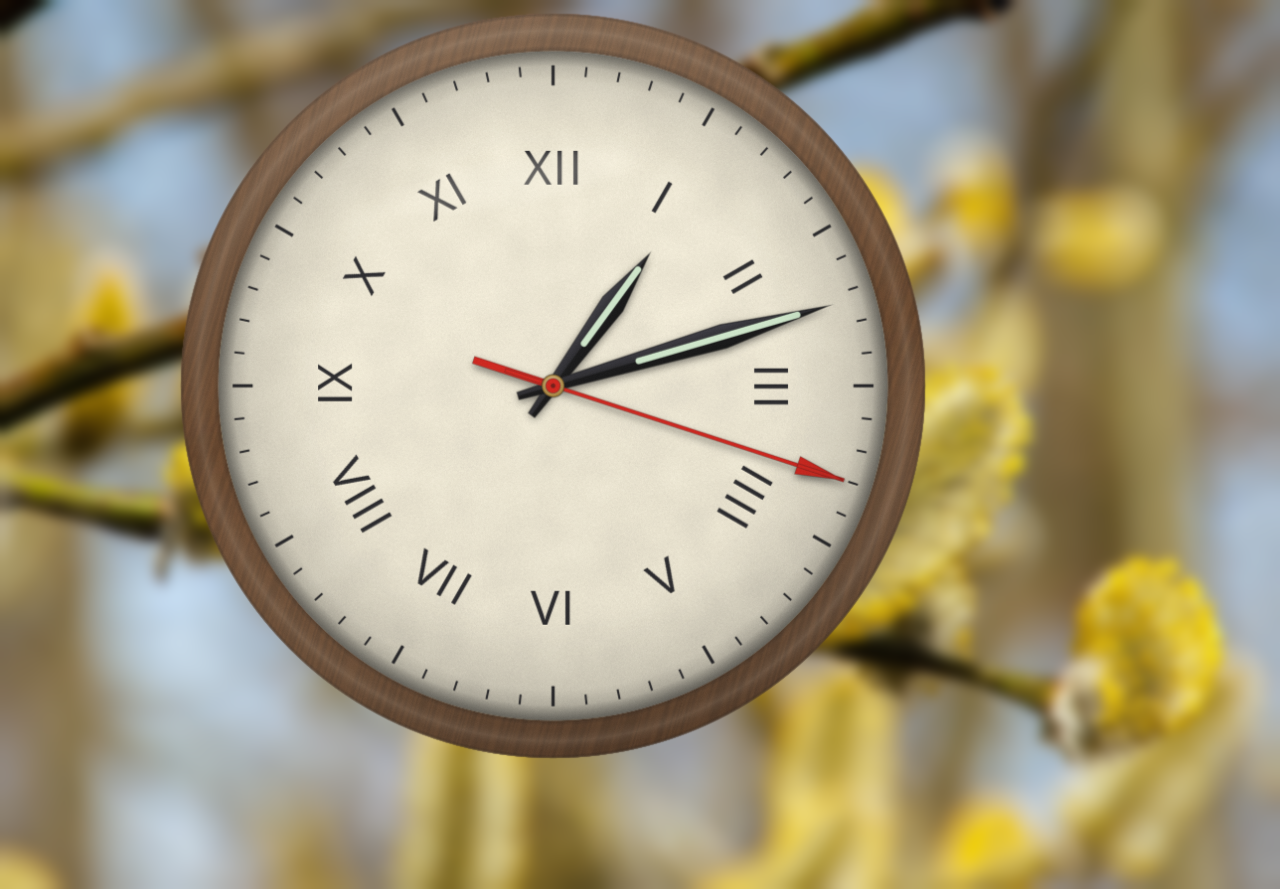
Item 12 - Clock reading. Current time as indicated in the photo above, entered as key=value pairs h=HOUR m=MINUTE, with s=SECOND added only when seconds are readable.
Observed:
h=1 m=12 s=18
